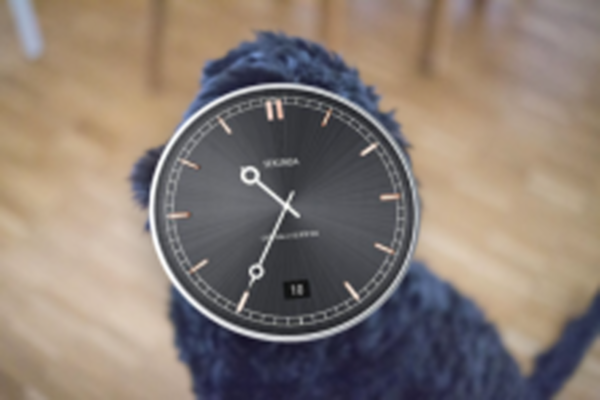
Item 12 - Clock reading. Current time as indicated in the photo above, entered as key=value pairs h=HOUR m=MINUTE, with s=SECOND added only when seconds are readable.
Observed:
h=10 m=35
